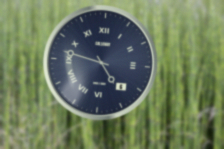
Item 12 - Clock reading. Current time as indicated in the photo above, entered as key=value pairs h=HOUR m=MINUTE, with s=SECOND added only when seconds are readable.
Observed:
h=4 m=47
